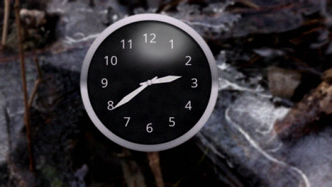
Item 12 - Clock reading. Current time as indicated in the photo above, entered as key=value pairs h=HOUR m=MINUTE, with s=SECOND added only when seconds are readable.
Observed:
h=2 m=39
